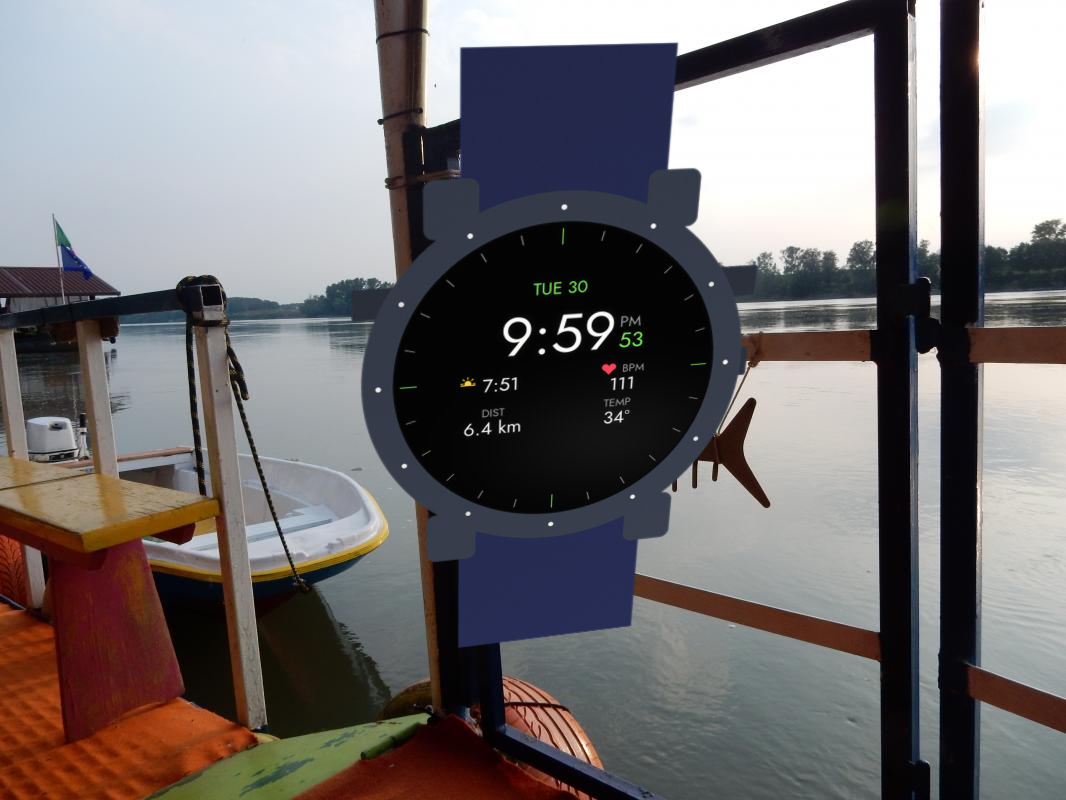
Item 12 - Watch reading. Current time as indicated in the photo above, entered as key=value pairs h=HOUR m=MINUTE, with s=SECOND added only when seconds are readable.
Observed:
h=9 m=59 s=53
